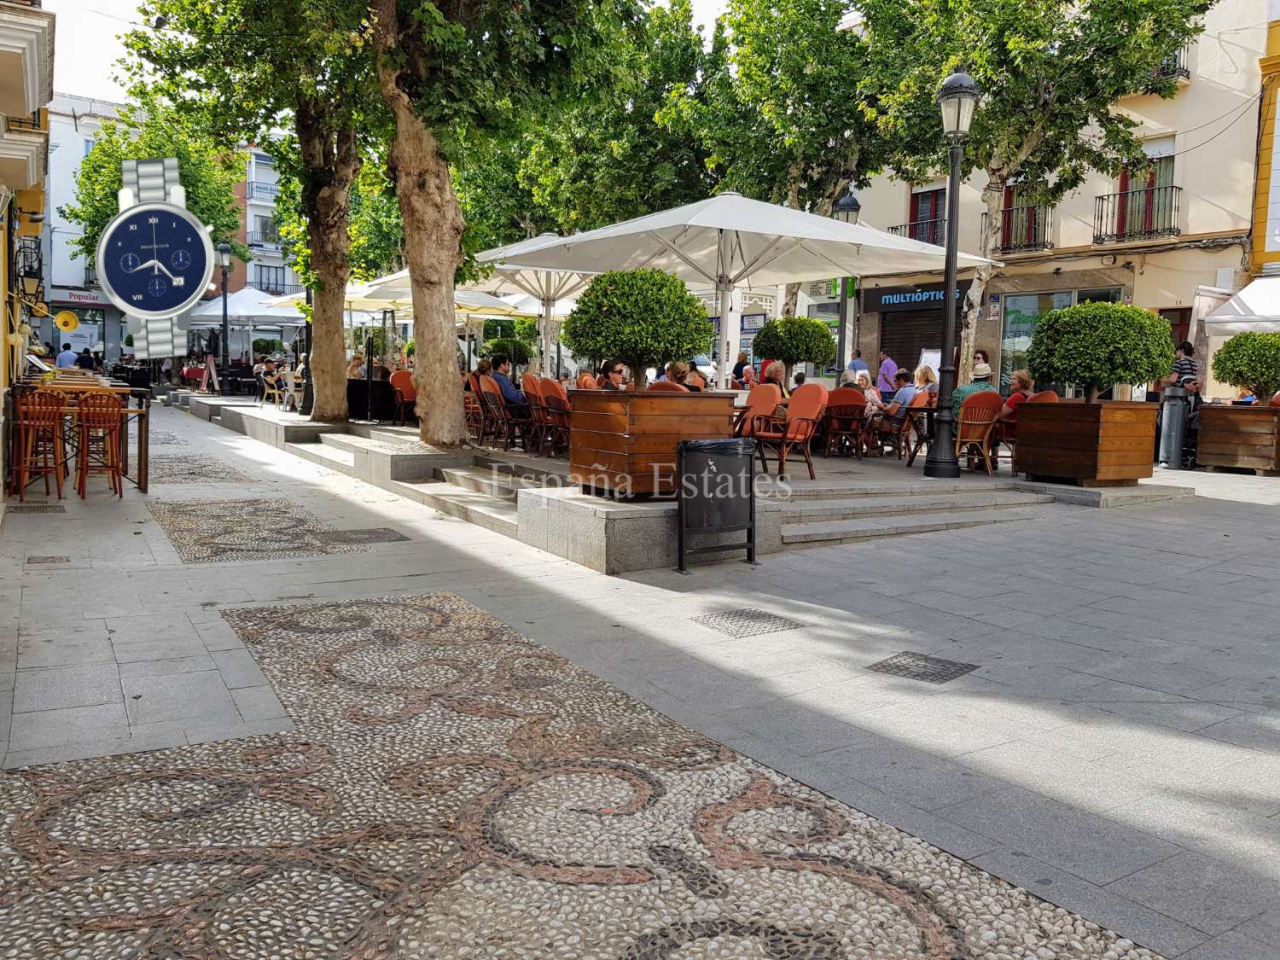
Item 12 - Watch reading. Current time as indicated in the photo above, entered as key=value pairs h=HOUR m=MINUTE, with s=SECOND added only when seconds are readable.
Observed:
h=8 m=23
